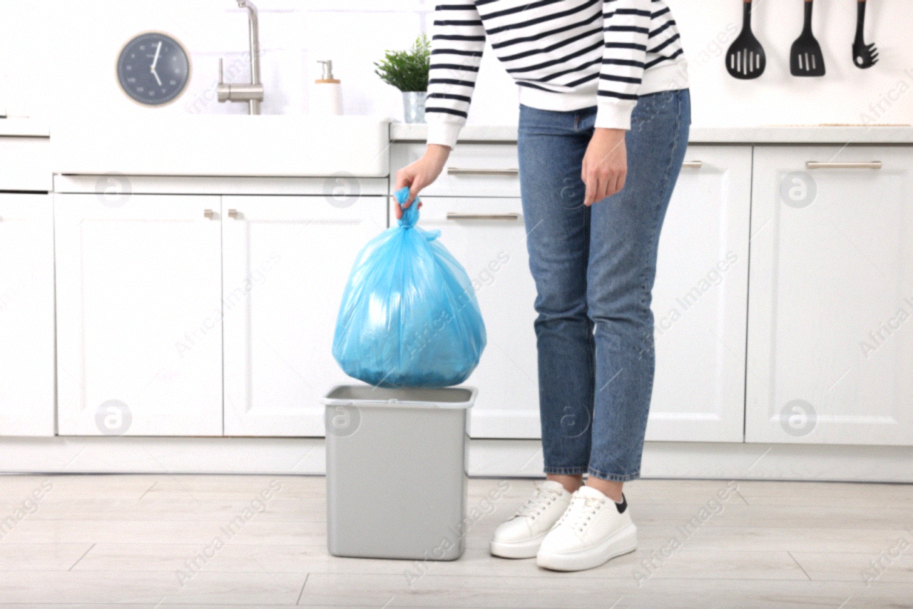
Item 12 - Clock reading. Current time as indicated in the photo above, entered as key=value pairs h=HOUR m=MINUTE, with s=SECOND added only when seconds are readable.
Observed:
h=5 m=2
